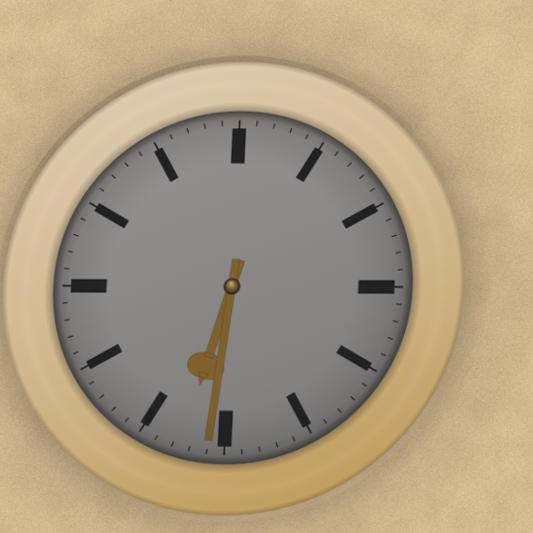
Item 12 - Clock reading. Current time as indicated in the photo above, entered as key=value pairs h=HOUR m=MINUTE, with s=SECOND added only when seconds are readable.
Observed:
h=6 m=31
